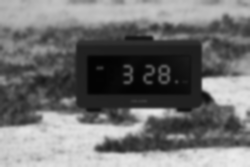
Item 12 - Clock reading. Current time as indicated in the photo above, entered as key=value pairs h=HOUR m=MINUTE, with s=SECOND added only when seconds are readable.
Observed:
h=3 m=28
